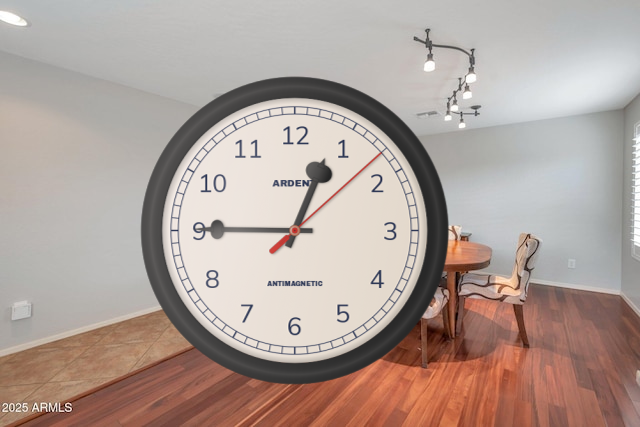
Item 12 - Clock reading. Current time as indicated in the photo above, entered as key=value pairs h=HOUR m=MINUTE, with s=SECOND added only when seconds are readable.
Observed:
h=12 m=45 s=8
